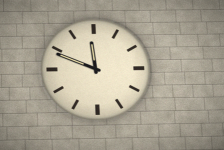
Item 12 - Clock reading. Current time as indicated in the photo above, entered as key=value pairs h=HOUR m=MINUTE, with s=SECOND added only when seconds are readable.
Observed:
h=11 m=49
